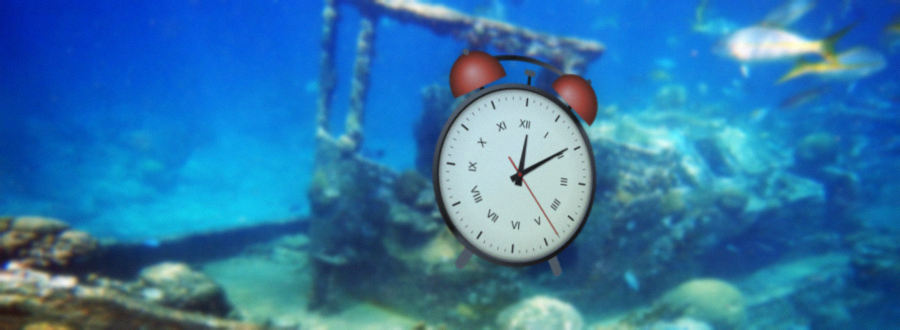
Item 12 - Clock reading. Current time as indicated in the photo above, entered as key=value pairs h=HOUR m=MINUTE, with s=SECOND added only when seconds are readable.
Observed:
h=12 m=9 s=23
